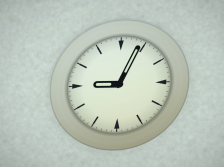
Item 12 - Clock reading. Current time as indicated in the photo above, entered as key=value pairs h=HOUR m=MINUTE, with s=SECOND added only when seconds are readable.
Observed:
h=9 m=4
